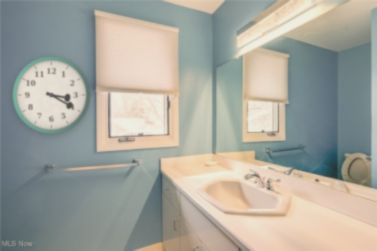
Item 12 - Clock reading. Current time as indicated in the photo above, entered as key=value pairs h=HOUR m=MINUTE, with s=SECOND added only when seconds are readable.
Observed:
h=3 m=20
